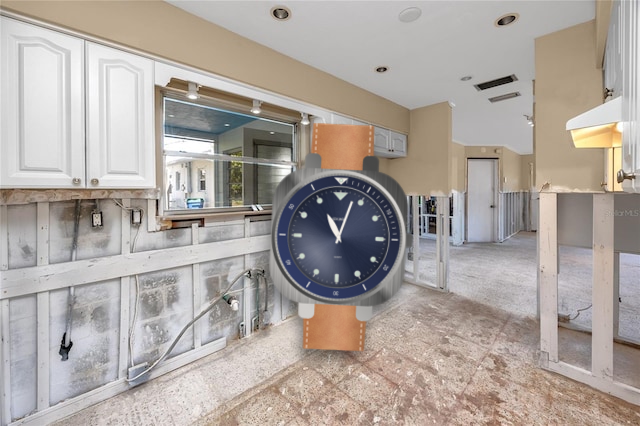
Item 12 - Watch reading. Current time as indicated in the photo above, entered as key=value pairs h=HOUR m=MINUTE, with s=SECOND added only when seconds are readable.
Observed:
h=11 m=3
